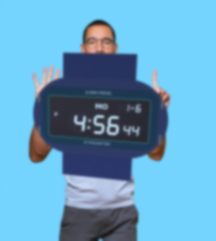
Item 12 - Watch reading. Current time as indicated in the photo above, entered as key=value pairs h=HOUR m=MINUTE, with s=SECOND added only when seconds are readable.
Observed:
h=4 m=56
